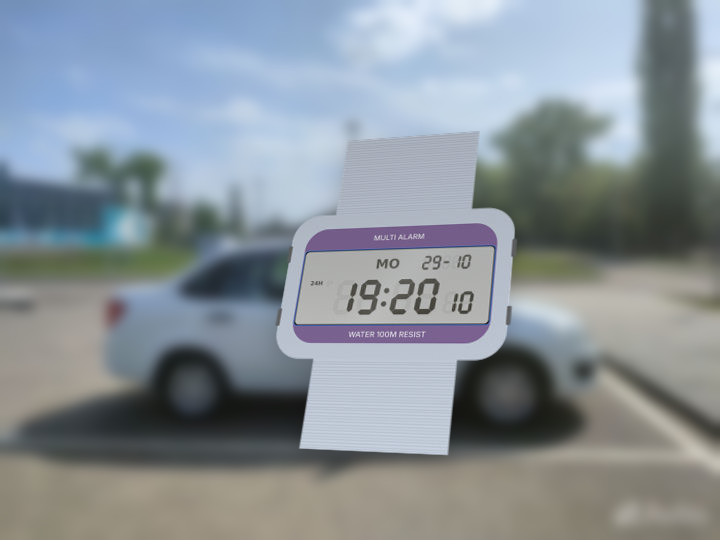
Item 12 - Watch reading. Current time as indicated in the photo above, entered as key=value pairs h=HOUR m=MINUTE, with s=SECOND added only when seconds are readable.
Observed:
h=19 m=20 s=10
